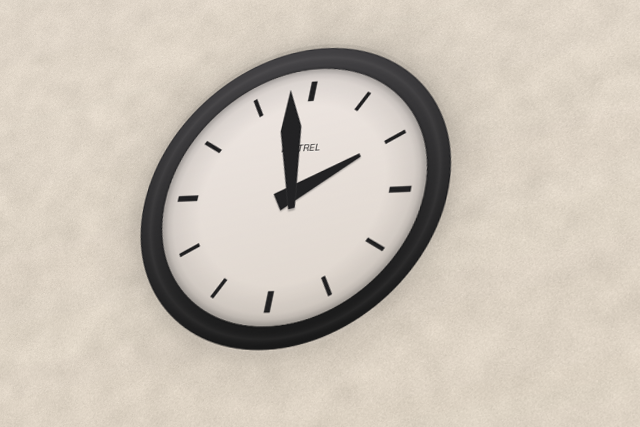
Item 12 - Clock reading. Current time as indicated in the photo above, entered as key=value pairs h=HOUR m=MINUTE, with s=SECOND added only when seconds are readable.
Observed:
h=1 m=58
